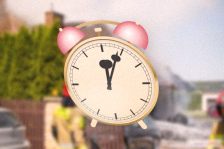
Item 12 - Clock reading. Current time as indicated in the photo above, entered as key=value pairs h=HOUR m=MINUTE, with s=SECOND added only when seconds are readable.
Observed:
h=12 m=4
